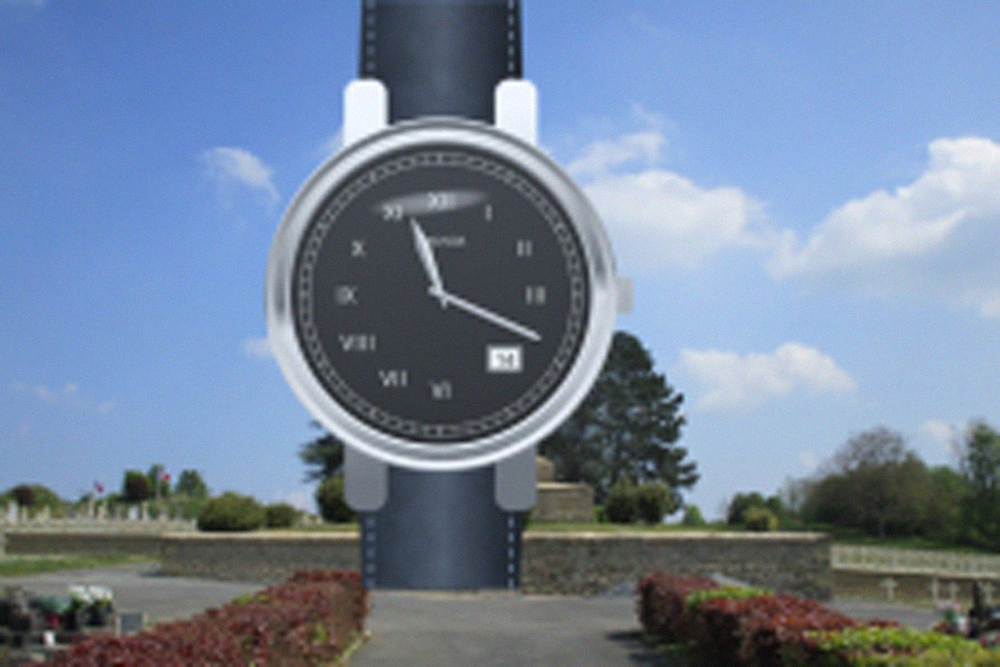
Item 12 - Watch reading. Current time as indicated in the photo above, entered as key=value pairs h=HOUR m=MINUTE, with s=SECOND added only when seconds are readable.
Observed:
h=11 m=19
